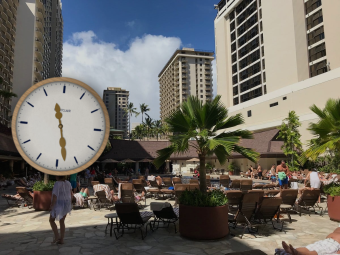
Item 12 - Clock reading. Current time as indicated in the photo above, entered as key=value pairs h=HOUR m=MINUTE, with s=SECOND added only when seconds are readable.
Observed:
h=11 m=28
